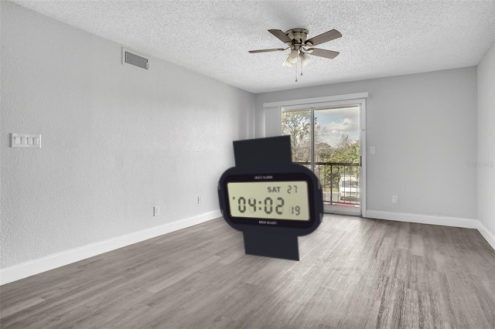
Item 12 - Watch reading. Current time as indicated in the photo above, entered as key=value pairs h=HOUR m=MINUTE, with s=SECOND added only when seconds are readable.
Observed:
h=4 m=2
